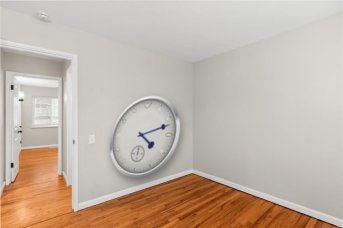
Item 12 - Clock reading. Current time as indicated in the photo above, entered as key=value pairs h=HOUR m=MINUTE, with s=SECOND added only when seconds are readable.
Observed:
h=4 m=12
